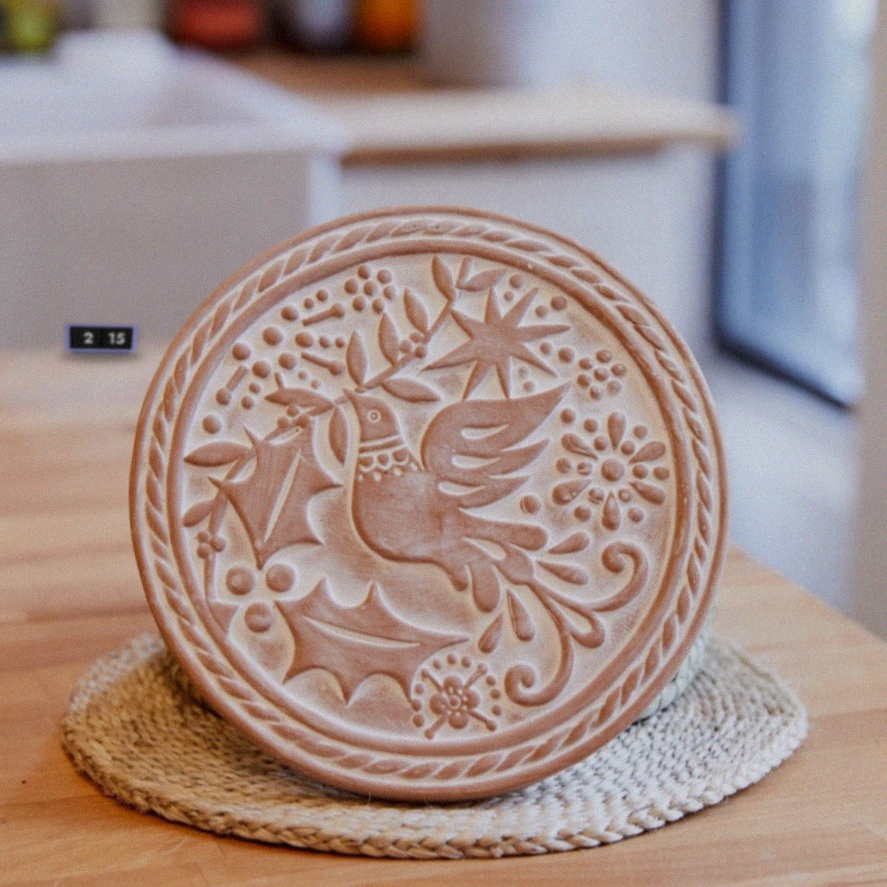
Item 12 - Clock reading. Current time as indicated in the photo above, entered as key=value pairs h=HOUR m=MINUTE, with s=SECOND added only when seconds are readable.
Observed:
h=2 m=15
